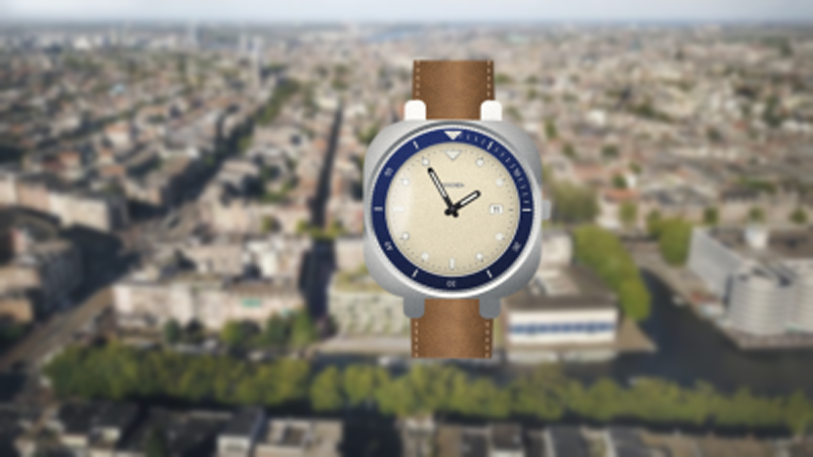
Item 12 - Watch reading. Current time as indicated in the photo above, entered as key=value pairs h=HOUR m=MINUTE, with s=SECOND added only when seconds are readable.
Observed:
h=1 m=55
